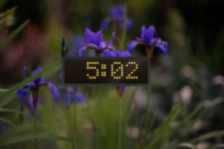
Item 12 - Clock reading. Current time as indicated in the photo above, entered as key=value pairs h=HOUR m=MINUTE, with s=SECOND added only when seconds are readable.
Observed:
h=5 m=2
